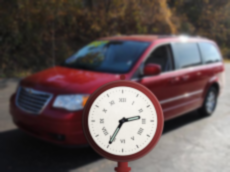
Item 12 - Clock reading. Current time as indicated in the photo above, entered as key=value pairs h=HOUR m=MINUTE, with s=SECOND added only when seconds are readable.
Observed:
h=2 m=35
